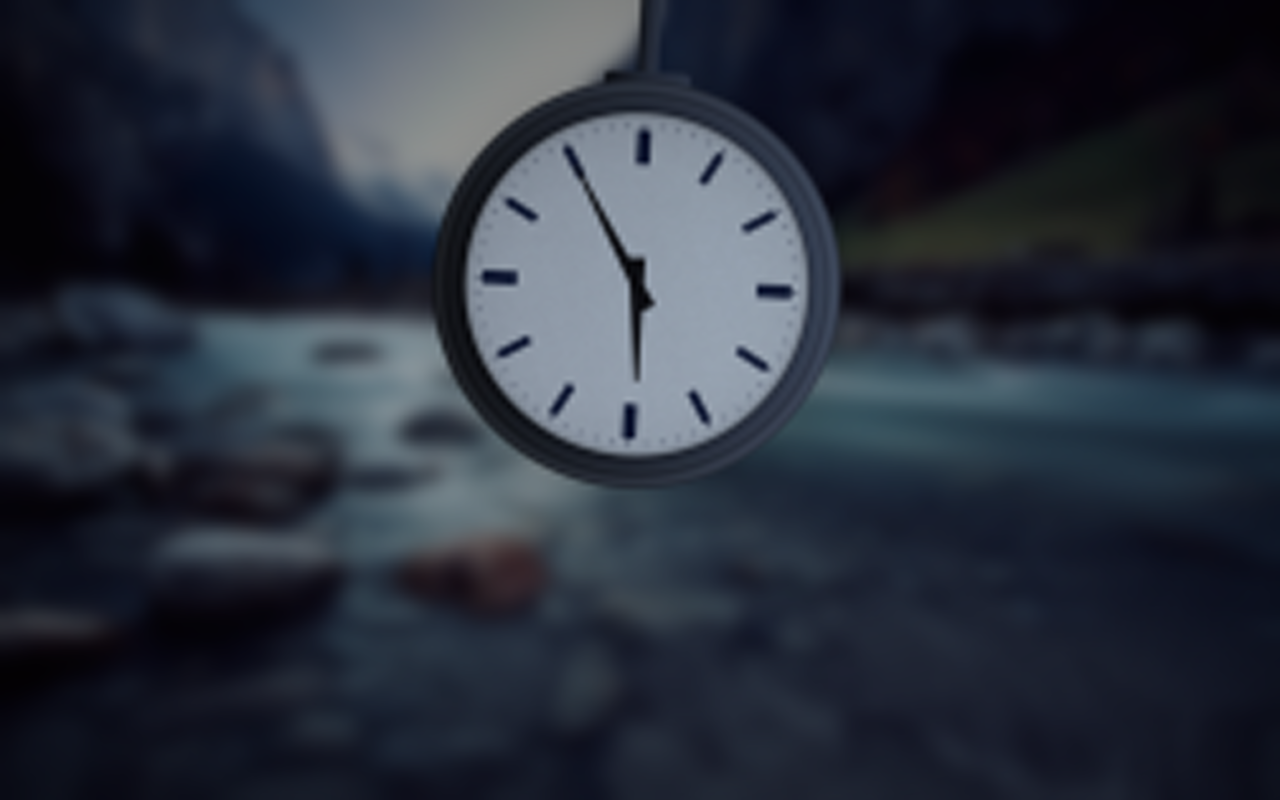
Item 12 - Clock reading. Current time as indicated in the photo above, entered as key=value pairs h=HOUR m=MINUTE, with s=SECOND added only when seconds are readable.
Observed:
h=5 m=55
